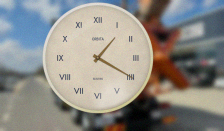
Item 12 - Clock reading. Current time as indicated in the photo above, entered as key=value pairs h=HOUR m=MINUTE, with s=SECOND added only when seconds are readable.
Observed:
h=1 m=20
